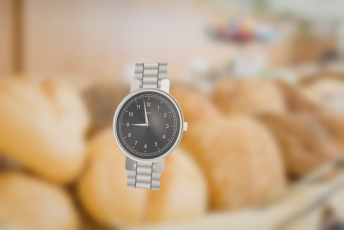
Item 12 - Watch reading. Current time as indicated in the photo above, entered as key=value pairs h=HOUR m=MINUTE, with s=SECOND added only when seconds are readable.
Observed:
h=8 m=58
